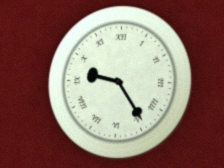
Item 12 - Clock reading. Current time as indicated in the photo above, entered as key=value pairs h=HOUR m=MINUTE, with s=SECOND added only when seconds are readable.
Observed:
h=9 m=24
